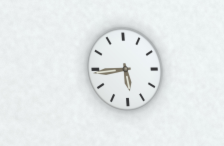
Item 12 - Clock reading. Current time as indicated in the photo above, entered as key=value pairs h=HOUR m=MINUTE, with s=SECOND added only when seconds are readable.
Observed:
h=5 m=44
